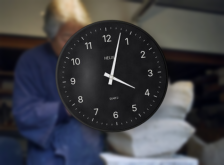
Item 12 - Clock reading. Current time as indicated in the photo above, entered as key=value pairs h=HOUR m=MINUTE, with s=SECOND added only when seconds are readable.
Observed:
h=4 m=3
